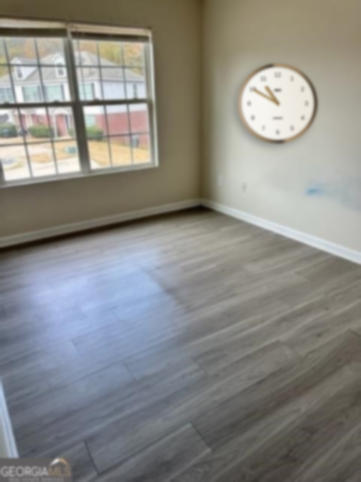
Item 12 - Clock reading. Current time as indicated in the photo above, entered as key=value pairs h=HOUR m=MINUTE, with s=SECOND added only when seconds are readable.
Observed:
h=10 m=50
